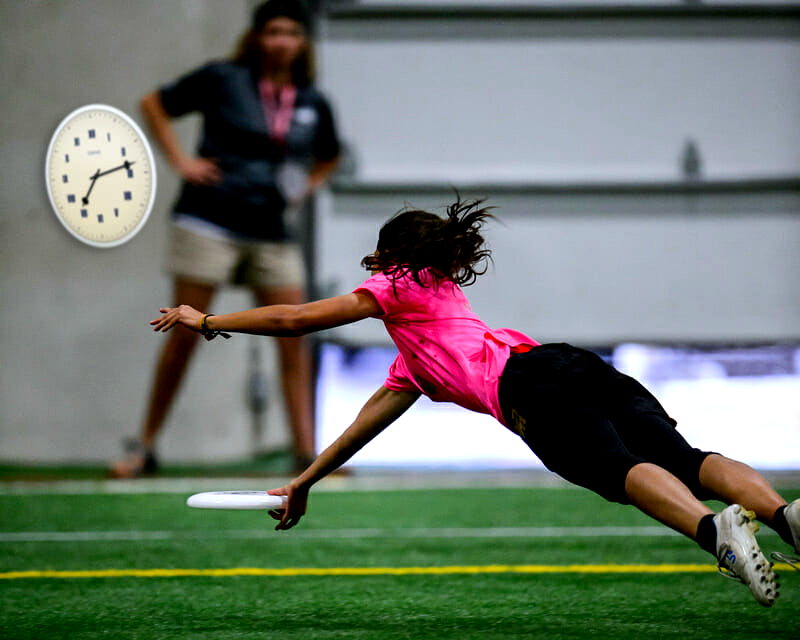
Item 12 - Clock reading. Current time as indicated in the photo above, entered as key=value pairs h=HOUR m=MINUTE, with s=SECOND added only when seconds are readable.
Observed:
h=7 m=13
